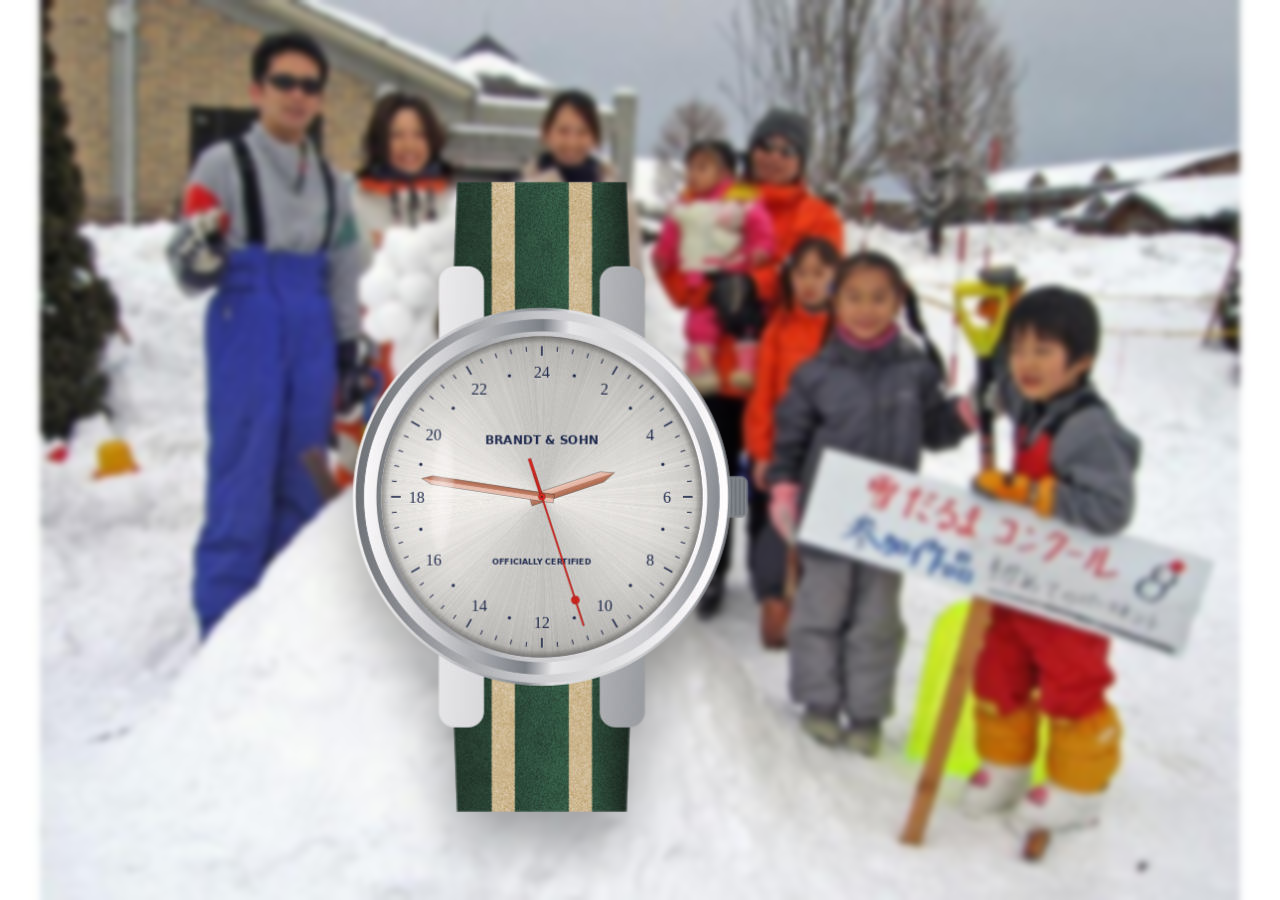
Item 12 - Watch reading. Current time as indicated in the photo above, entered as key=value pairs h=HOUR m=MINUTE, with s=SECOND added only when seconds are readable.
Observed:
h=4 m=46 s=27
